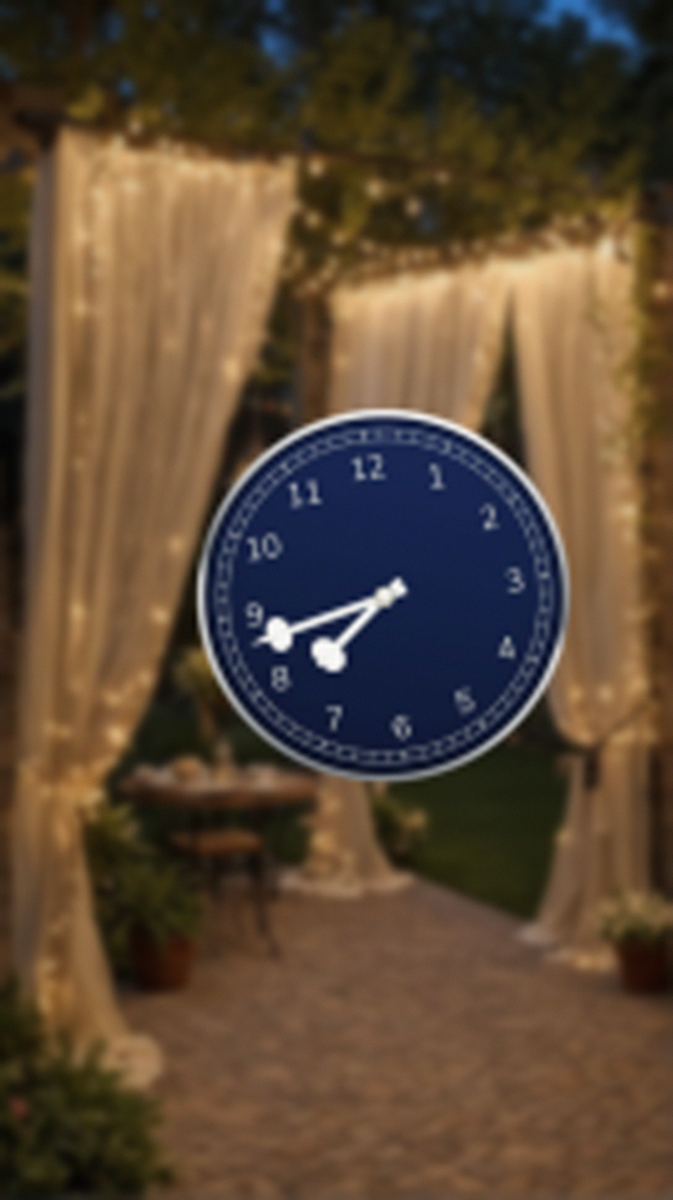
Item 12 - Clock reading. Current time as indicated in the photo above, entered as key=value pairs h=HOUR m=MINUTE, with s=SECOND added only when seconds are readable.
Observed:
h=7 m=43
